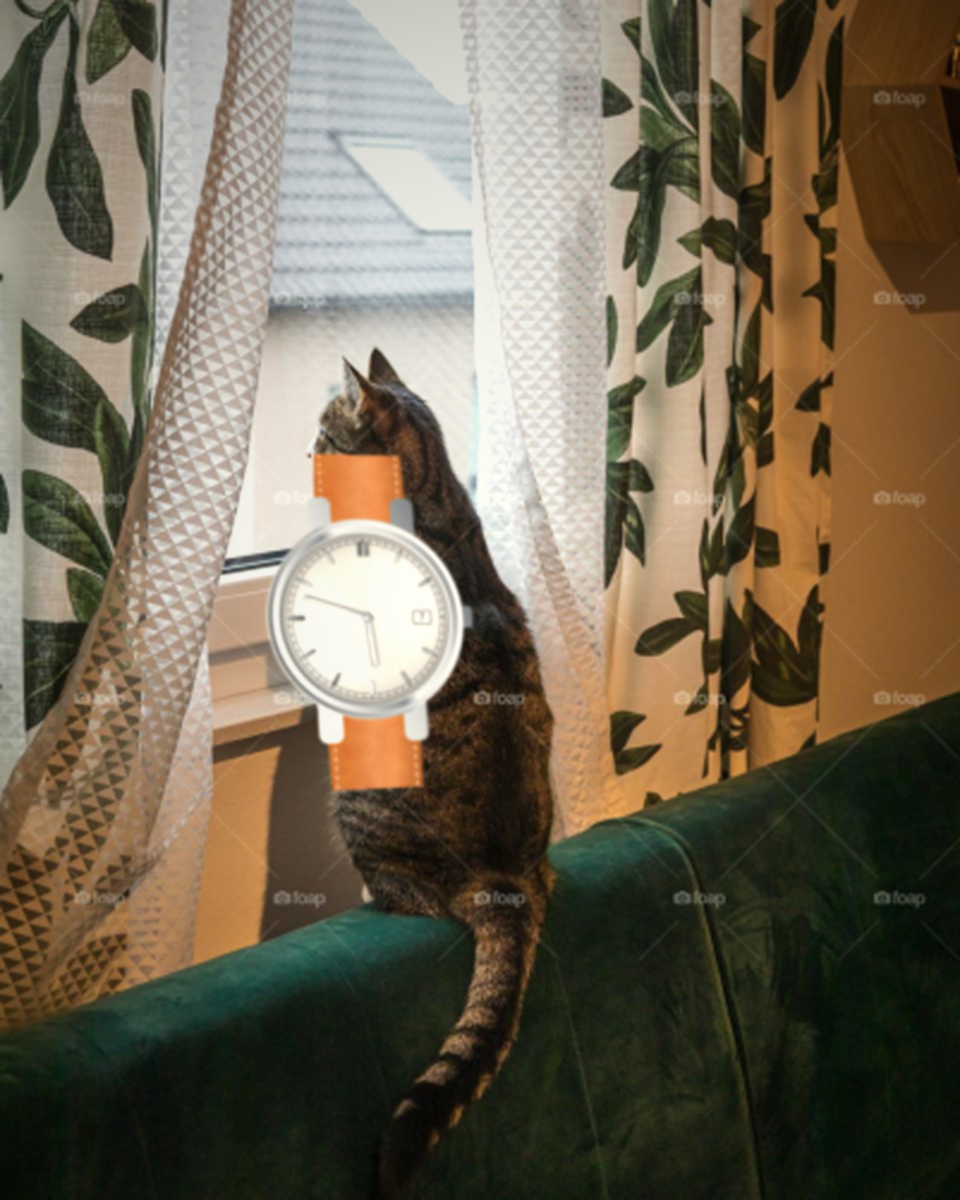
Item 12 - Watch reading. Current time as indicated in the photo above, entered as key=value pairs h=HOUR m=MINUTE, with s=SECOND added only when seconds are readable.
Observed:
h=5 m=48
